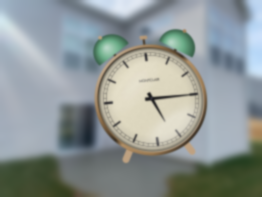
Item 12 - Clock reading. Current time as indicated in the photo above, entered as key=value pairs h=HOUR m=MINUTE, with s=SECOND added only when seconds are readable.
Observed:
h=5 m=15
